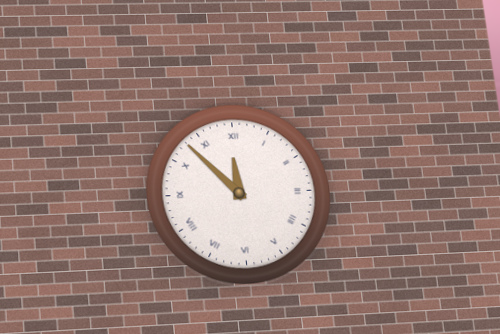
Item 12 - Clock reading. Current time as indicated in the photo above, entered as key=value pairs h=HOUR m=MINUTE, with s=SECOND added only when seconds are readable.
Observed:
h=11 m=53
